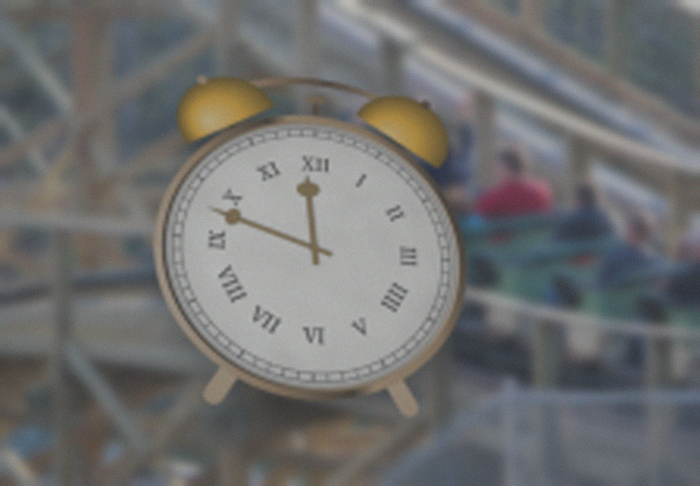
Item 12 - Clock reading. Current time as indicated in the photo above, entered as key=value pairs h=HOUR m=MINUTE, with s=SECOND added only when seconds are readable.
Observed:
h=11 m=48
